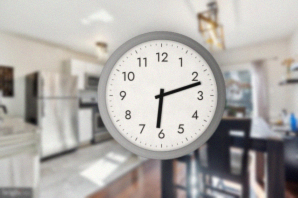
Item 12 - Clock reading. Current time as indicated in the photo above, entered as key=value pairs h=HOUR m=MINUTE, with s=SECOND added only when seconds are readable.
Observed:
h=6 m=12
